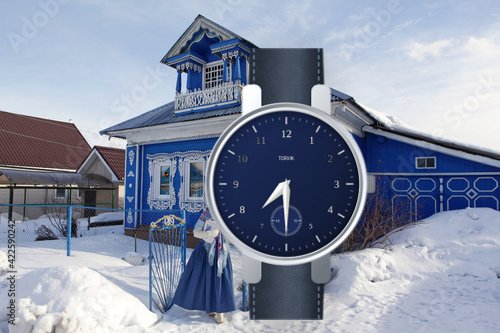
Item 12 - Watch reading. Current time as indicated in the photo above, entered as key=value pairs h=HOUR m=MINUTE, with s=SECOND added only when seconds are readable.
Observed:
h=7 m=30
